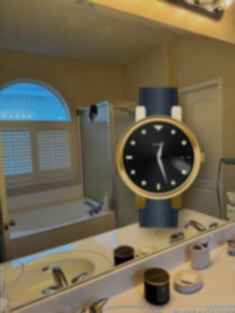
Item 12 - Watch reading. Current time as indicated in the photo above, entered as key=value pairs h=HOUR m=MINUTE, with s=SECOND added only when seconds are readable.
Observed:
h=12 m=27
